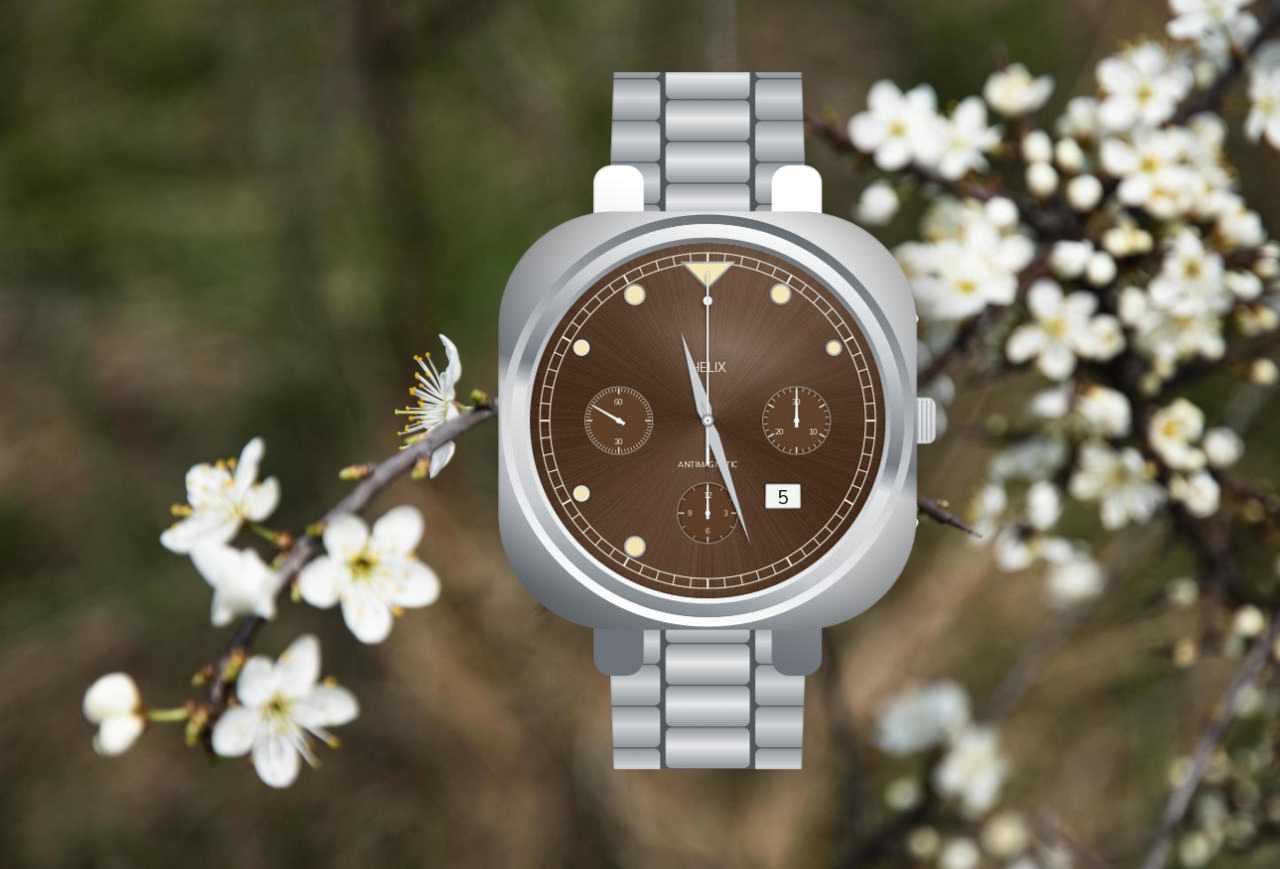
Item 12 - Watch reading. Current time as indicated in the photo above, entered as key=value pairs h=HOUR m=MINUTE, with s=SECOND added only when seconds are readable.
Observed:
h=11 m=26 s=50
